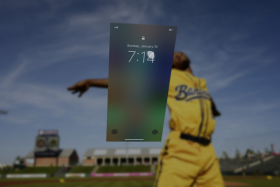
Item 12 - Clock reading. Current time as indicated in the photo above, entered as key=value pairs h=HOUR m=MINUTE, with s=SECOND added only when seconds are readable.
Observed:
h=7 m=14
